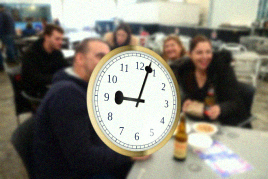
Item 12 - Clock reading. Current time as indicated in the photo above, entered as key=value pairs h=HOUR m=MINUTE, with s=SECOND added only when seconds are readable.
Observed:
h=9 m=3
